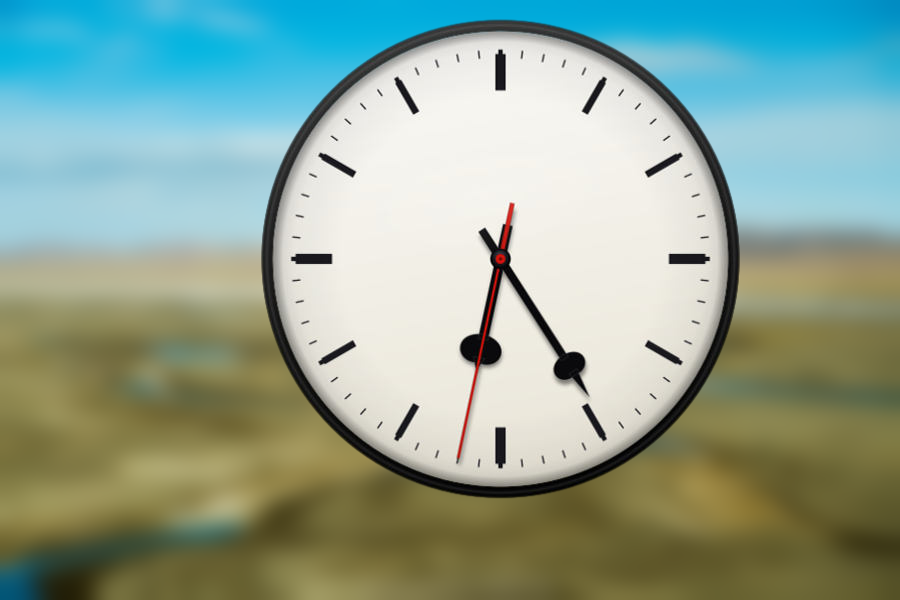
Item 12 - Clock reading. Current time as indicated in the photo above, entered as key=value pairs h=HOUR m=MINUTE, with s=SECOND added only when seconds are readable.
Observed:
h=6 m=24 s=32
